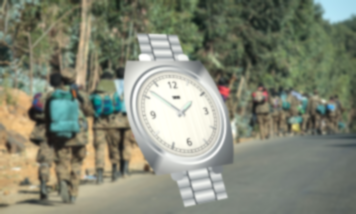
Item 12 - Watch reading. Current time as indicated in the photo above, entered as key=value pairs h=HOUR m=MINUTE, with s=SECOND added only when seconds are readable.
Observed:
h=1 m=52
